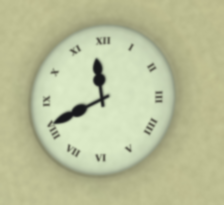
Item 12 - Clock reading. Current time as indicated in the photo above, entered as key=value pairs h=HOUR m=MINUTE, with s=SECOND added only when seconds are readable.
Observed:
h=11 m=41
